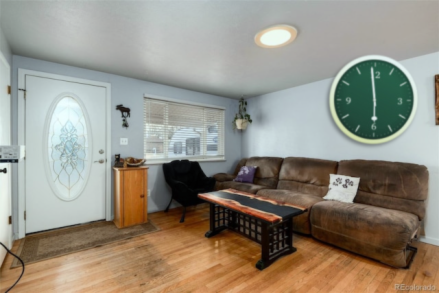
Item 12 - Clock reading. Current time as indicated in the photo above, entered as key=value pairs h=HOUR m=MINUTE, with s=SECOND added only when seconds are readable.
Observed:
h=5 m=59
